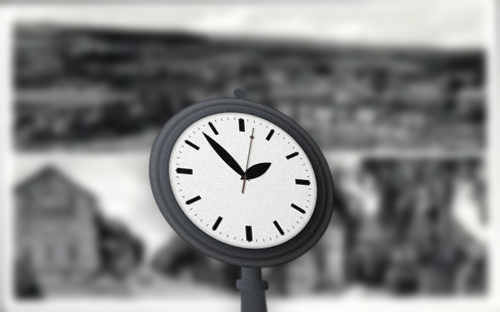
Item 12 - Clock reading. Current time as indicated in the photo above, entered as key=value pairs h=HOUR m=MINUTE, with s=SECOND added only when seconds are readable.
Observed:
h=1 m=53 s=2
